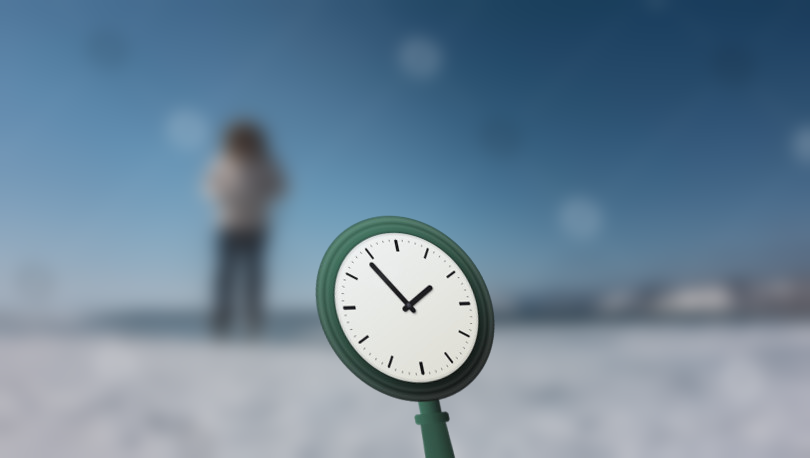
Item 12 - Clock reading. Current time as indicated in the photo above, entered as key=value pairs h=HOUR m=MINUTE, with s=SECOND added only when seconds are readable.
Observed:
h=1 m=54
